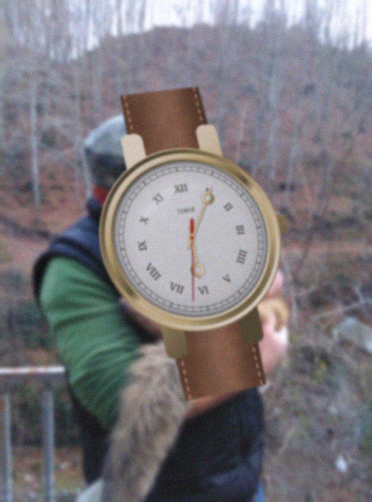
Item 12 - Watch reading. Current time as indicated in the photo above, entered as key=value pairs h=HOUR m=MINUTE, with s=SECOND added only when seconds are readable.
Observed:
h=6 m=5 s=32
